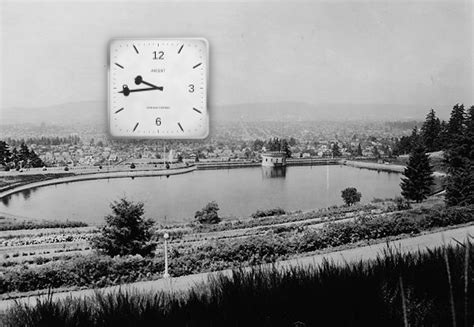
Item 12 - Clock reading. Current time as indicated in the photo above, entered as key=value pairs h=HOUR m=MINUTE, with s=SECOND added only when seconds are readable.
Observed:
h=9 m=44
